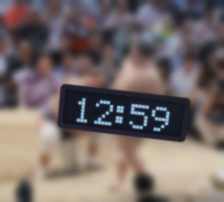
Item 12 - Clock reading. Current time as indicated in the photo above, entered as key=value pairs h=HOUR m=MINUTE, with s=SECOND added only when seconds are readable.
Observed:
h=12 m=59
